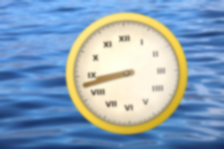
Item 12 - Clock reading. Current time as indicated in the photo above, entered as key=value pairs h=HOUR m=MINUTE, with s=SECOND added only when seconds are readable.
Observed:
h=8 m=43
